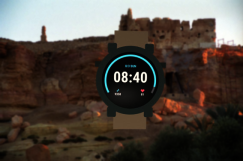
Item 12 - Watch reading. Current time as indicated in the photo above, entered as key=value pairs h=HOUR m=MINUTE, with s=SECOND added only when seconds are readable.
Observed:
h=8 m=40
